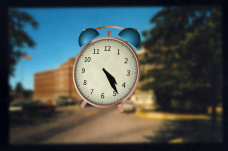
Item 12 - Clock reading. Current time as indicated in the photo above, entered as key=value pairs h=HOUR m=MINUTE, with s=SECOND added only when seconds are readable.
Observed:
h=4 m=24
